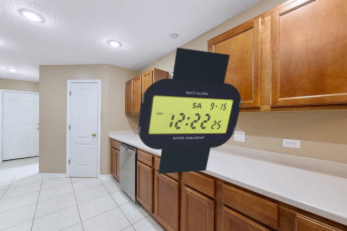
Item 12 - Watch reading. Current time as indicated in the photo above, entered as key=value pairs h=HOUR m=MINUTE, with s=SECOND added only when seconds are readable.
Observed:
h=12 m=22 s=25
